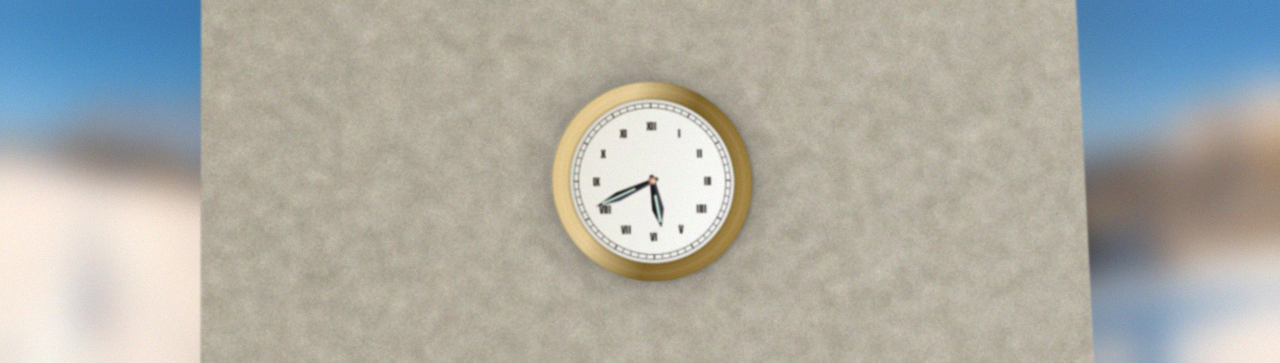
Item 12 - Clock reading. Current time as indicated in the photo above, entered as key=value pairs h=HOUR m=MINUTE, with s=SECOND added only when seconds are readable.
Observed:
h=5 m=41
